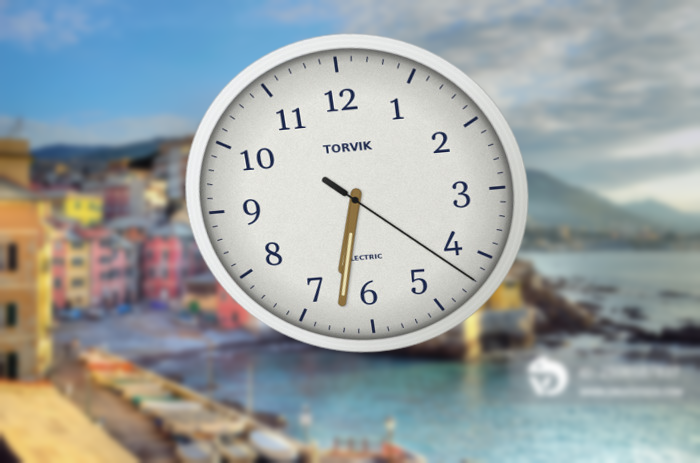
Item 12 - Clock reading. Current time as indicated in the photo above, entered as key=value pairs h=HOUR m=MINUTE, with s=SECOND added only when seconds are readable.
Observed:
h=6 m=32 s=22
